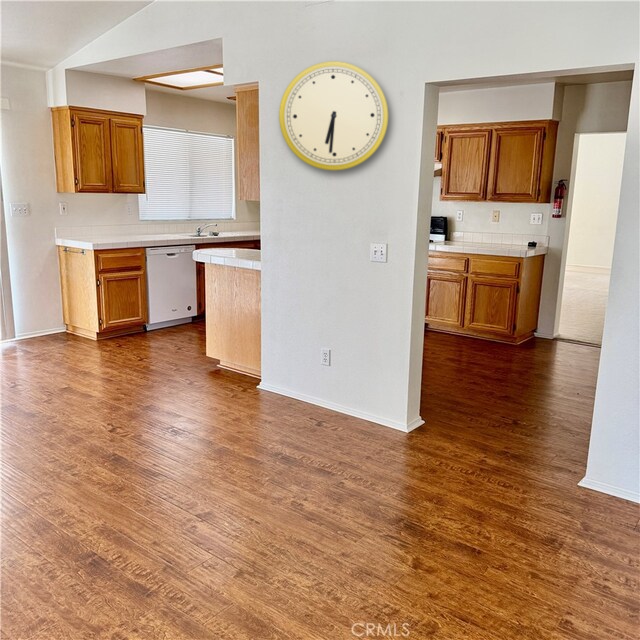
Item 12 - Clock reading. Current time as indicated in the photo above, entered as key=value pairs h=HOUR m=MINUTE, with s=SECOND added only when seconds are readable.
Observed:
h=6 m=31
